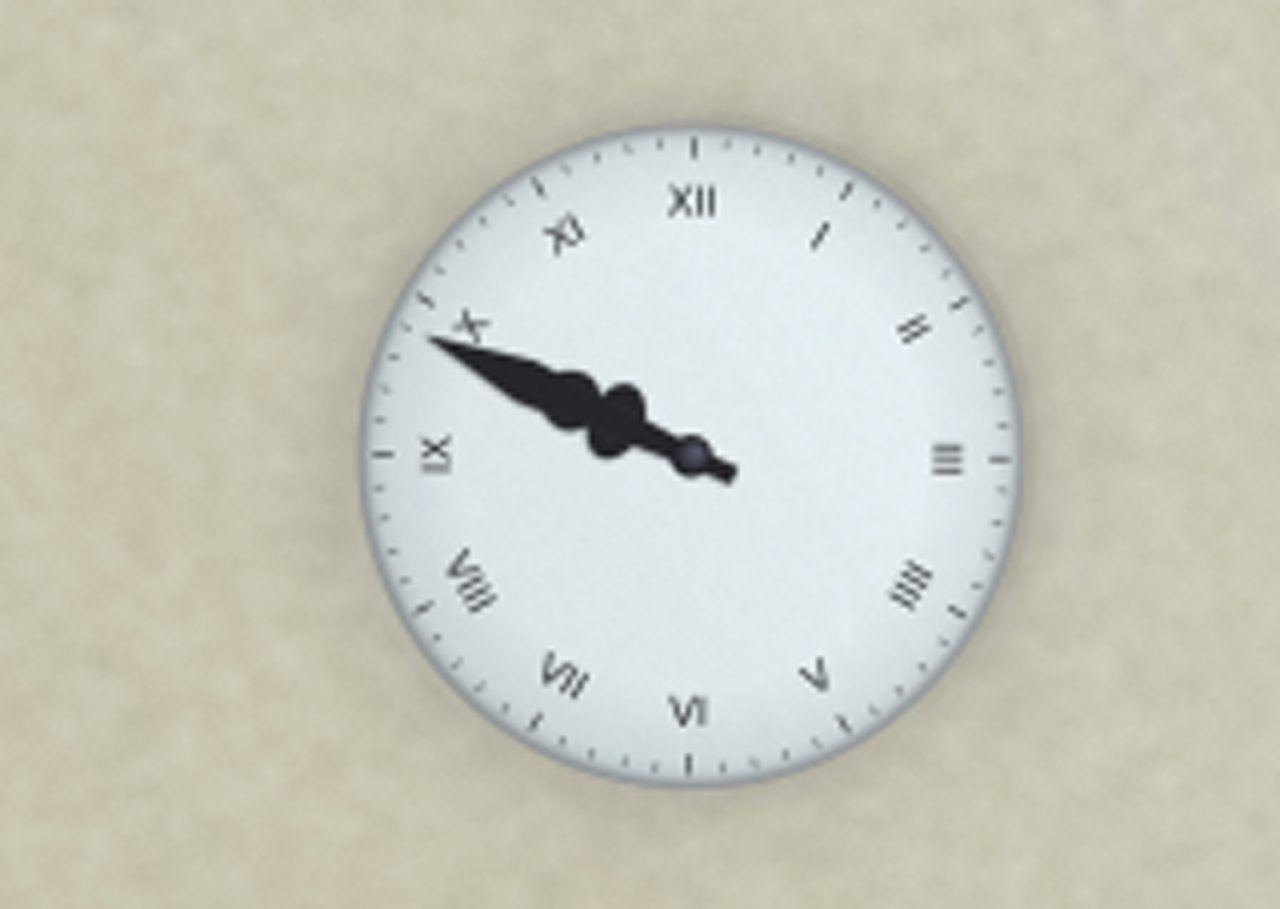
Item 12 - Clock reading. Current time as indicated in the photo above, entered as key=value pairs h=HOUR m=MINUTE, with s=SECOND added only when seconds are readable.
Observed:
h=9 m=49
